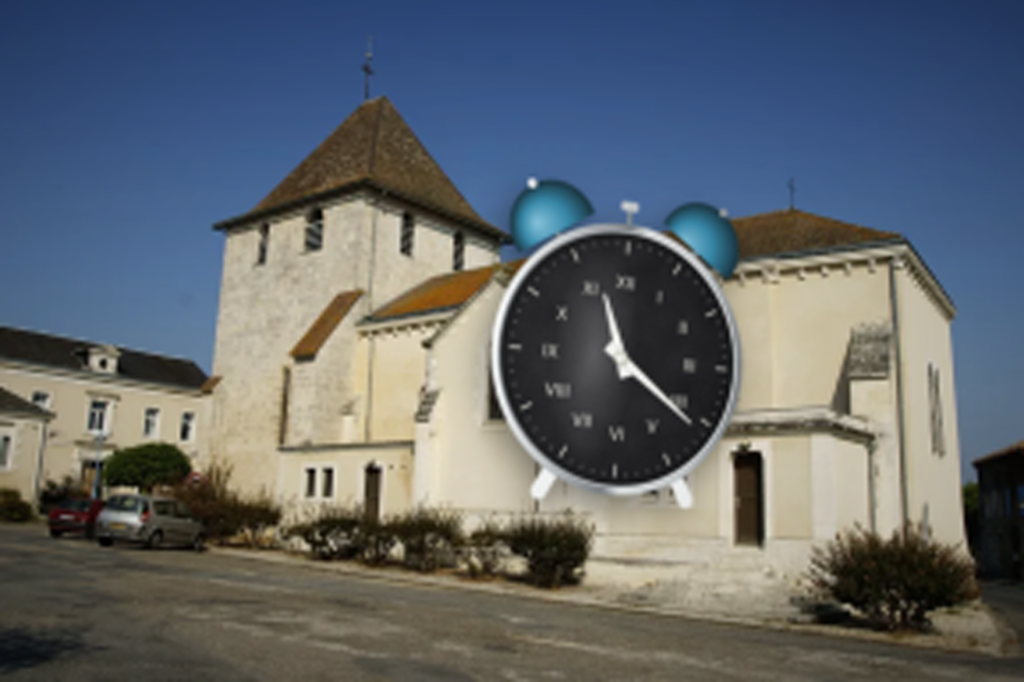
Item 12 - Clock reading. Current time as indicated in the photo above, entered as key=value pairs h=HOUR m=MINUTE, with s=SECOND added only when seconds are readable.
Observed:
h=11 m=21
